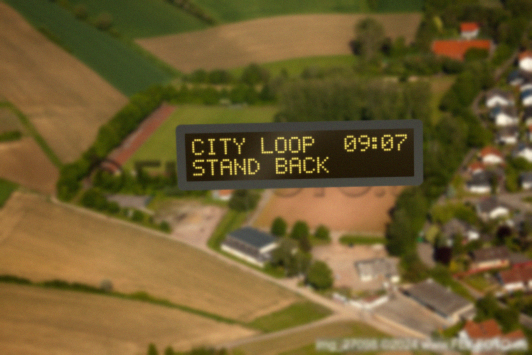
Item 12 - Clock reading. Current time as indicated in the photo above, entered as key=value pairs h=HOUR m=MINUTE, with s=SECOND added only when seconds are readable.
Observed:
h=9 m=7
